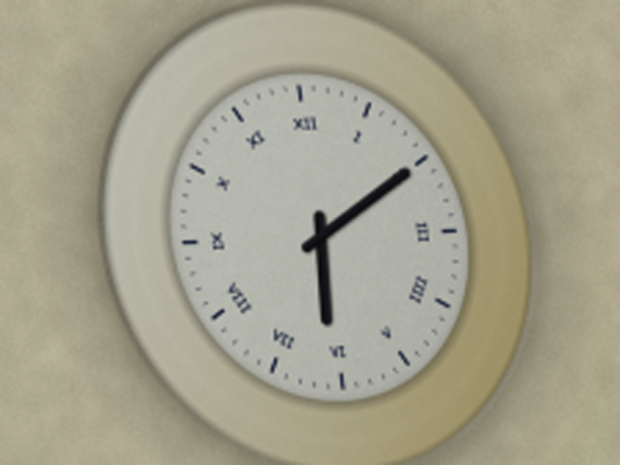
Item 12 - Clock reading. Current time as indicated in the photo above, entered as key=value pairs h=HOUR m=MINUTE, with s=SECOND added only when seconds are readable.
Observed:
h=6 m=10
